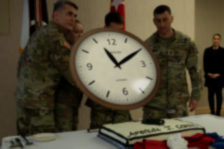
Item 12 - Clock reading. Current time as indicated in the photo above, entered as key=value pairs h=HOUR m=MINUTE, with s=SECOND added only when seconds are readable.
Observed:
h=11 m=10
